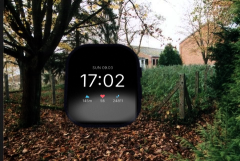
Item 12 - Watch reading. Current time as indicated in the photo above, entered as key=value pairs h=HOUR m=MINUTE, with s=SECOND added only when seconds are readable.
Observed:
h=17 m=2
